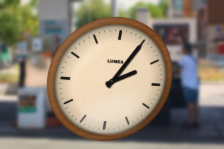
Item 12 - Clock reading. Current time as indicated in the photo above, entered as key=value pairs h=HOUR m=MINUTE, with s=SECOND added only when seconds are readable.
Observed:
h=2 m=5
